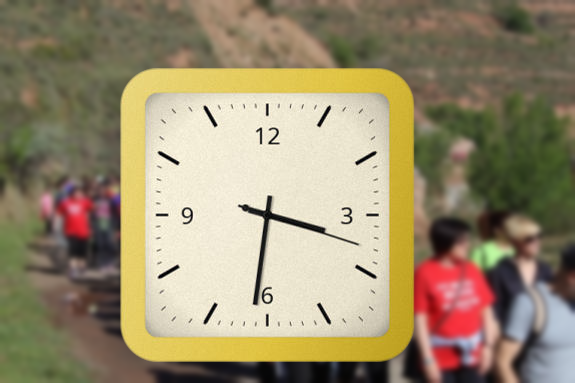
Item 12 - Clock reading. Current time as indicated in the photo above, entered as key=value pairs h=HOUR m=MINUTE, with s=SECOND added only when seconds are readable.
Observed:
h=3 m=31 s=18
